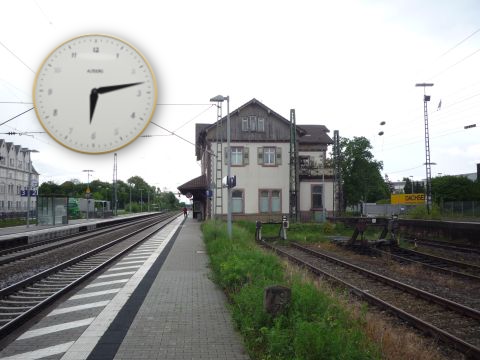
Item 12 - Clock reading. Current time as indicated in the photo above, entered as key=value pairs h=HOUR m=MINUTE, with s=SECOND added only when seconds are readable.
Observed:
h=6 m=13
